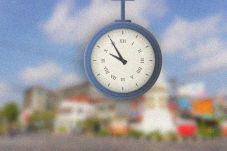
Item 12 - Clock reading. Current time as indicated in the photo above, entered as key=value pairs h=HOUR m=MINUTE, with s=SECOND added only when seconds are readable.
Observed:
h=9 m=55
